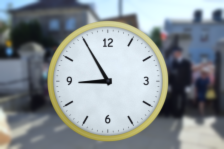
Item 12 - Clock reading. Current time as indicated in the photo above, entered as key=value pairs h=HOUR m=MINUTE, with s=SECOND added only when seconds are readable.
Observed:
h=8 m=55
